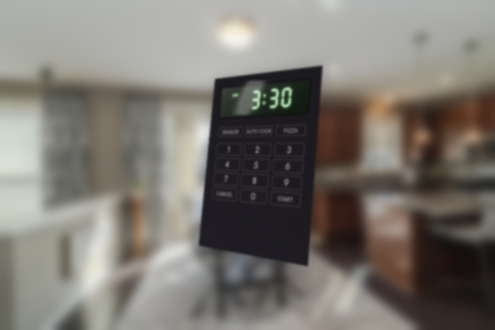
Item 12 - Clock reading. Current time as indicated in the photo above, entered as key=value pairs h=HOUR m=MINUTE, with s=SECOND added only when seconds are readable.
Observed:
h=3 m=30
